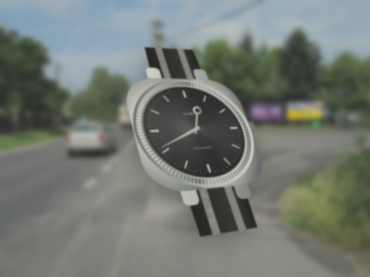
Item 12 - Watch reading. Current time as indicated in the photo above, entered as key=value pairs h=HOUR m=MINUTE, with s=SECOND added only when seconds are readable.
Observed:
h=12 m=41
